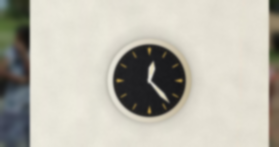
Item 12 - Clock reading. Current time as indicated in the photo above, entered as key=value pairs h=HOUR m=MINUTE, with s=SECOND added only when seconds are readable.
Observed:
h=12 m=23
